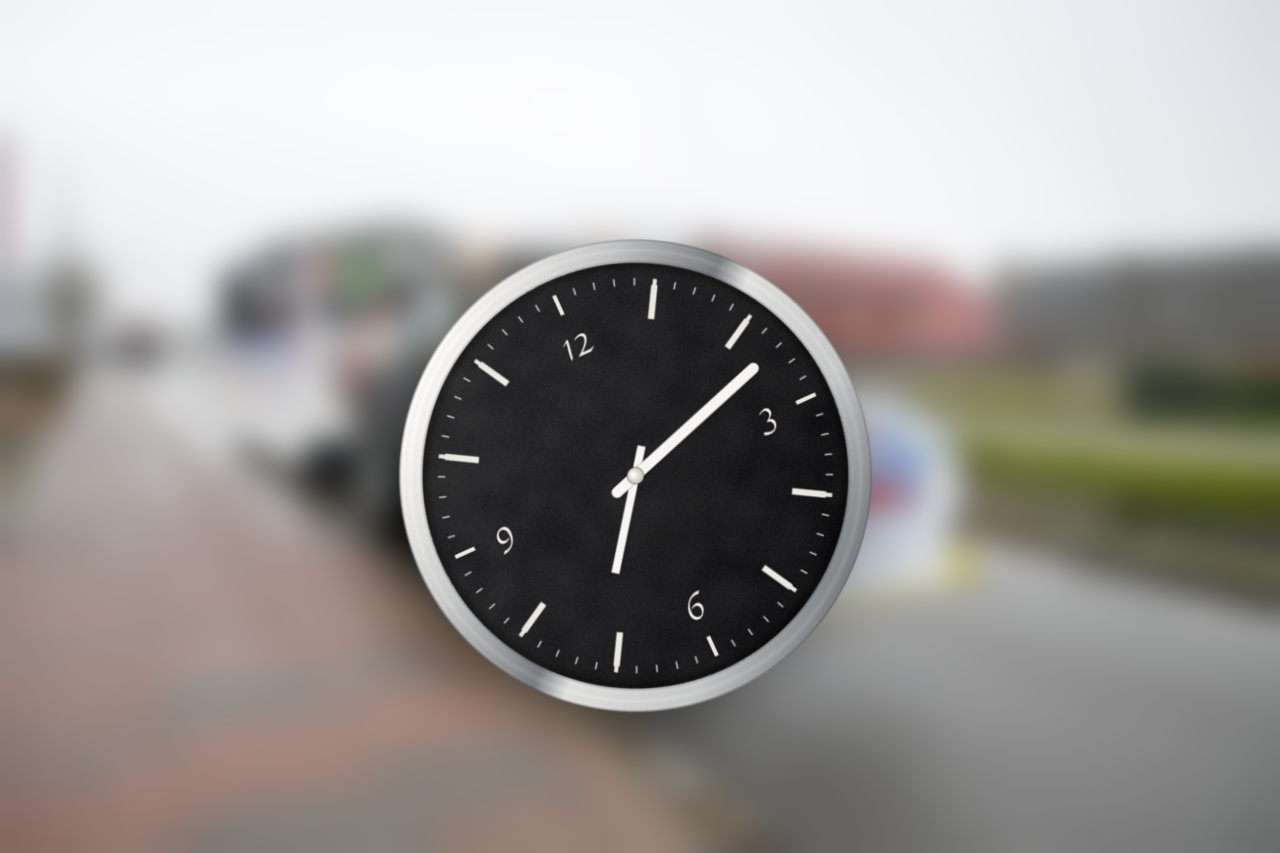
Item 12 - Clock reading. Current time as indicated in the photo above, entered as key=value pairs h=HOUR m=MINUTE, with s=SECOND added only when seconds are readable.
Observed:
h=7 m=12
